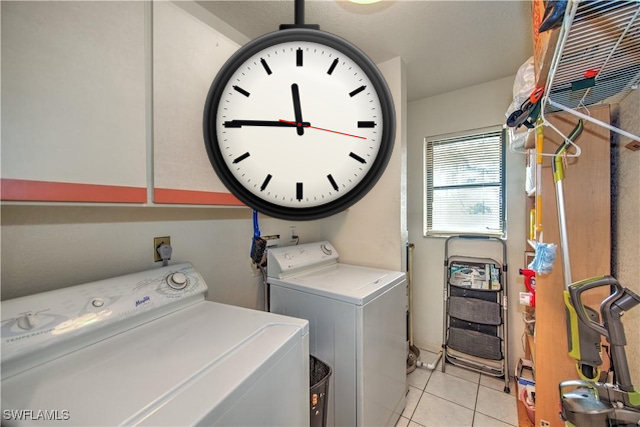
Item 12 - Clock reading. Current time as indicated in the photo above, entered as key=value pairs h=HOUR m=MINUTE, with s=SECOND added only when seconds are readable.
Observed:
h=11 m=45 s=17
